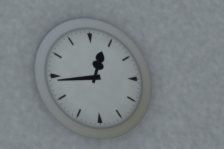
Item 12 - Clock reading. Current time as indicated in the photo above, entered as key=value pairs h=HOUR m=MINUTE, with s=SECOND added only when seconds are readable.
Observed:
h=12 m=44
